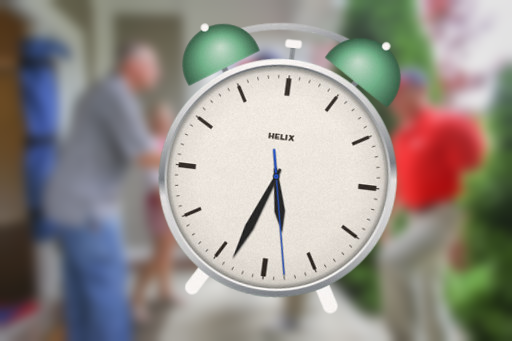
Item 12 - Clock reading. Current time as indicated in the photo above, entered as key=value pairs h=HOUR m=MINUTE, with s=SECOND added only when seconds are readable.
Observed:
h=5 m=33 s=28
